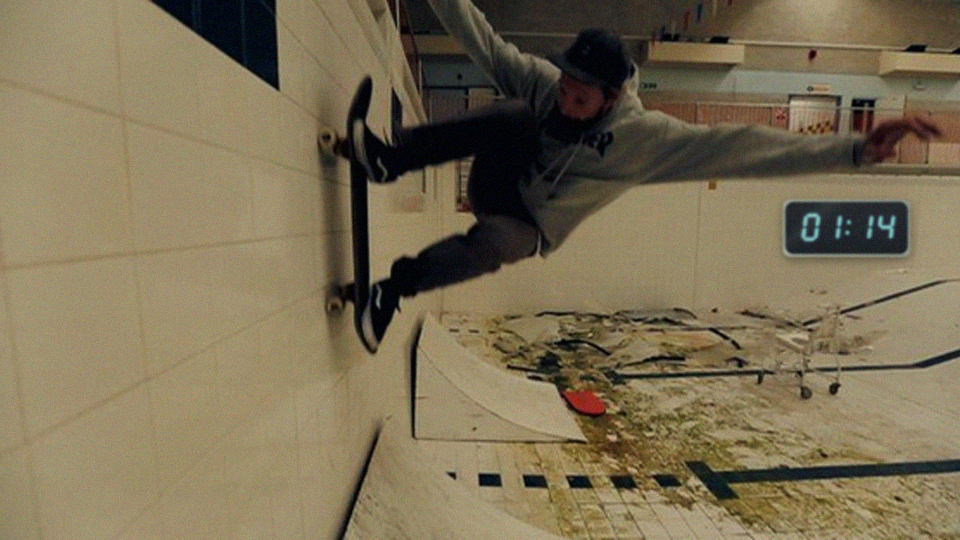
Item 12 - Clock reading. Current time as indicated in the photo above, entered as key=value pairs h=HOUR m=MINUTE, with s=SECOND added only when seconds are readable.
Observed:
h=1 m=14
